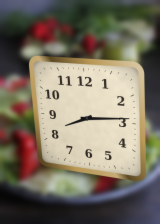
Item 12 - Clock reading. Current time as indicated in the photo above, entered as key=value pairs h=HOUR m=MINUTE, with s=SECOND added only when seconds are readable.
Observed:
h=8 m=14
